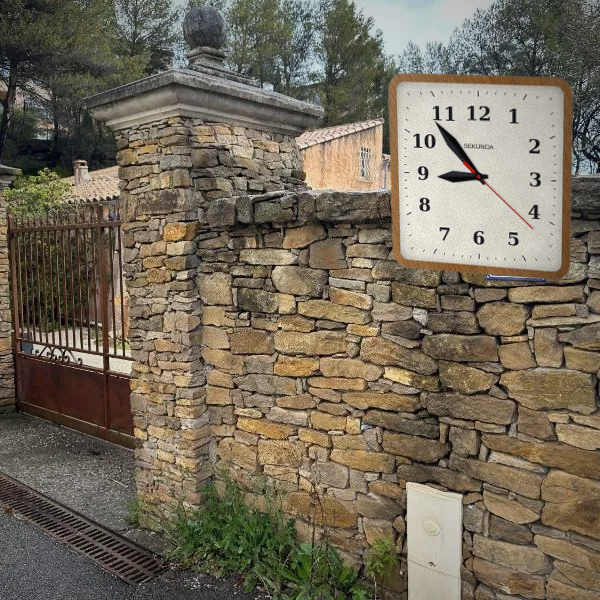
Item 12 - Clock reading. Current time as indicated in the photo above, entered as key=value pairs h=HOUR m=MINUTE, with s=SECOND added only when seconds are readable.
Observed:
h=8 m=53 s=22
